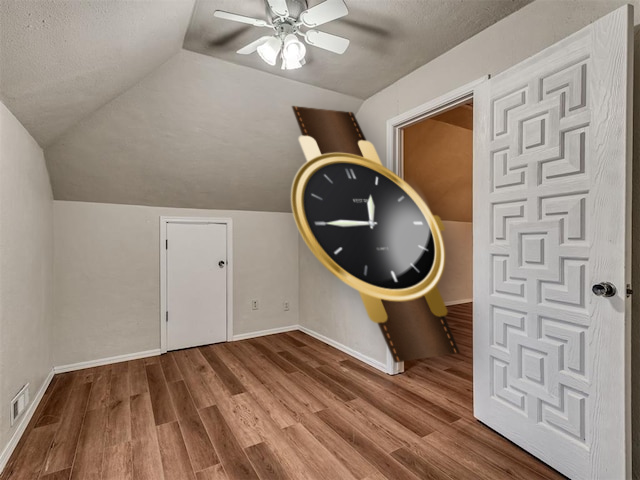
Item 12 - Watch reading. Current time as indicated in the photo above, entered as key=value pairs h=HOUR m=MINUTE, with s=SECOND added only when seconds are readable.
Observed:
h=12 m=45
